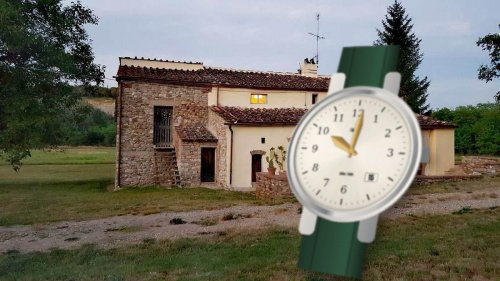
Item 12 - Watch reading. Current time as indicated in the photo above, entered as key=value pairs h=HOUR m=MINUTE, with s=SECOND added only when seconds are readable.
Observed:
h=10 m=1
